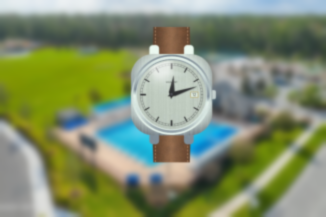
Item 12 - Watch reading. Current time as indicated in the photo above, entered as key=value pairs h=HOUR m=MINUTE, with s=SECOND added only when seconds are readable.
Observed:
h=12 m=12
